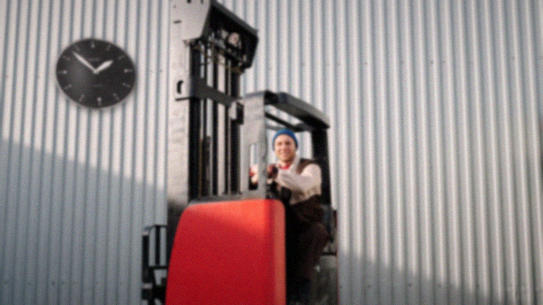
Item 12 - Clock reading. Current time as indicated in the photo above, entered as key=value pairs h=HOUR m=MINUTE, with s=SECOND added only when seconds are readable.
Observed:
h=1 m=53
